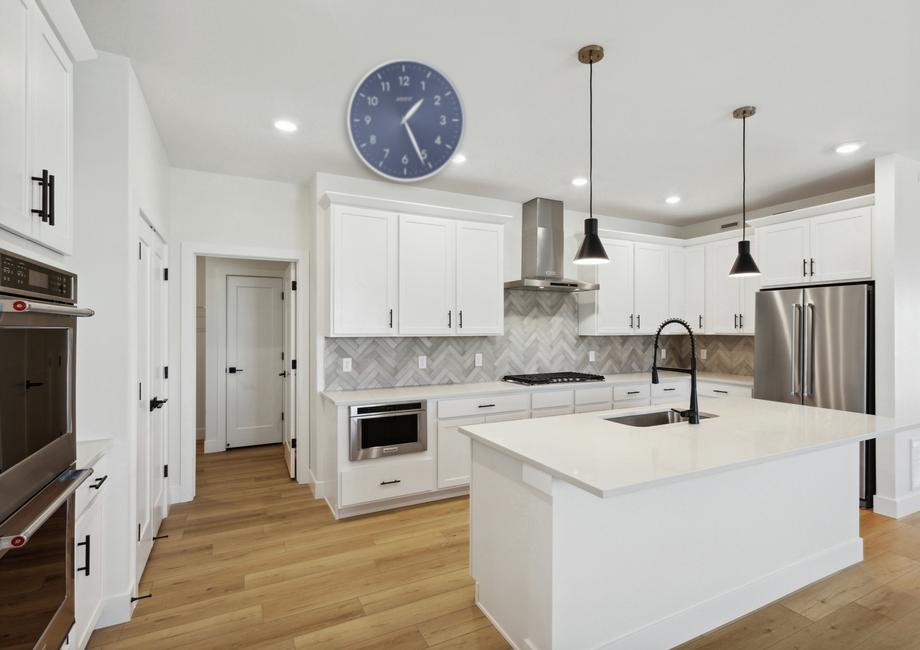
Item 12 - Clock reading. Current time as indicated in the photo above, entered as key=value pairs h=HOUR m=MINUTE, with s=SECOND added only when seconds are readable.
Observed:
h=1 m=26
